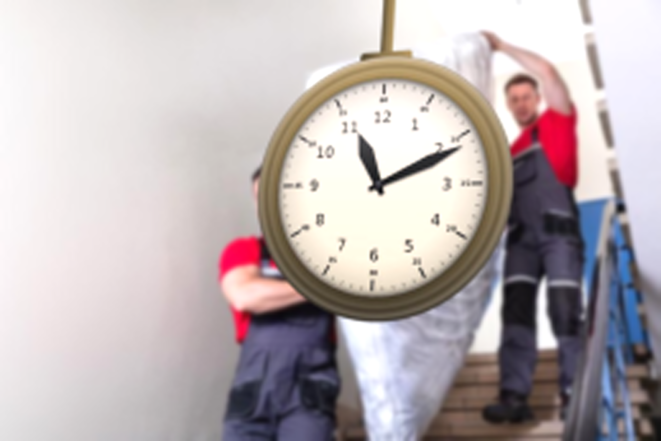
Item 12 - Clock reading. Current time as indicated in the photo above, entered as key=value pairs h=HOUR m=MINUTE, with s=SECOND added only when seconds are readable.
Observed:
h=11 m=11
